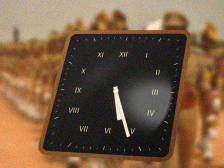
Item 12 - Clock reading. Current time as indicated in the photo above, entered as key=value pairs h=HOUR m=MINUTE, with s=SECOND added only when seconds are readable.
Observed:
h=5 m=26
